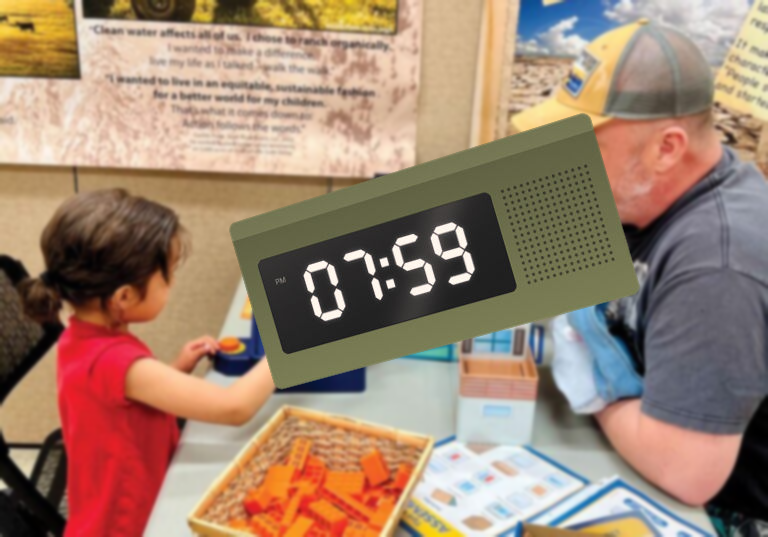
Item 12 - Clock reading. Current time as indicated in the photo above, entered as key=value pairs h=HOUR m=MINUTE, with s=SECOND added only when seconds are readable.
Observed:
h=7 m=59
